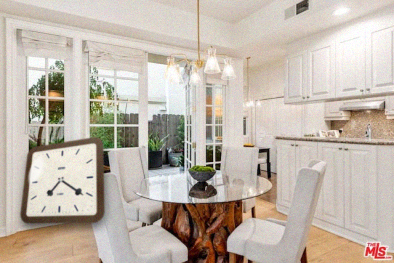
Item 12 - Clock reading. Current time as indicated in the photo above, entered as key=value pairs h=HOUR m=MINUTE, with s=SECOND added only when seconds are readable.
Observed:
h=7 m=21
